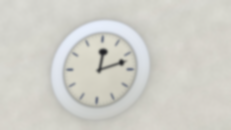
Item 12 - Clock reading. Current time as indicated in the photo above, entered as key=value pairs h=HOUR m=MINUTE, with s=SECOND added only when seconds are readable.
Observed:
h=12 m=12
